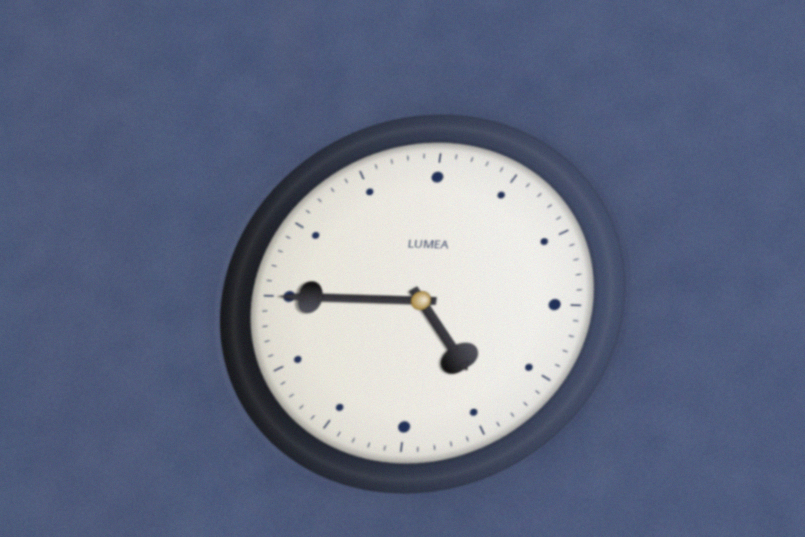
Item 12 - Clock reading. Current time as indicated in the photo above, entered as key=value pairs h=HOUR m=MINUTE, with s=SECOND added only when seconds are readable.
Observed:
h=4 m=45
